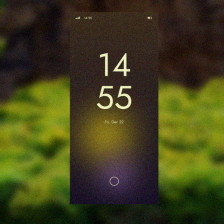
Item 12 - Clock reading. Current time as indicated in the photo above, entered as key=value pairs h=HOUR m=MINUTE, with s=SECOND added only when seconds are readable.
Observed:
h=14 m=55
